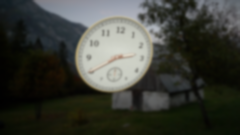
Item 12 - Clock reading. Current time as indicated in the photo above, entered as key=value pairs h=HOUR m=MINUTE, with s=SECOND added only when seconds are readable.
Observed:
h=2 m=40
